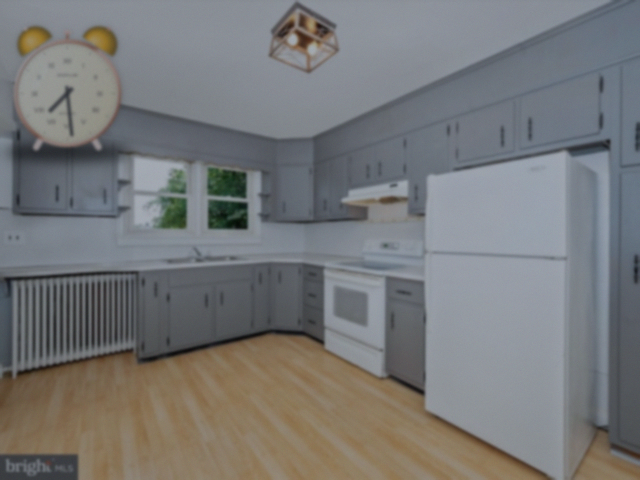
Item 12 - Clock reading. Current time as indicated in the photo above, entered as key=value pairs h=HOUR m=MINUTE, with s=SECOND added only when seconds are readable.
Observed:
h=7 m=29
